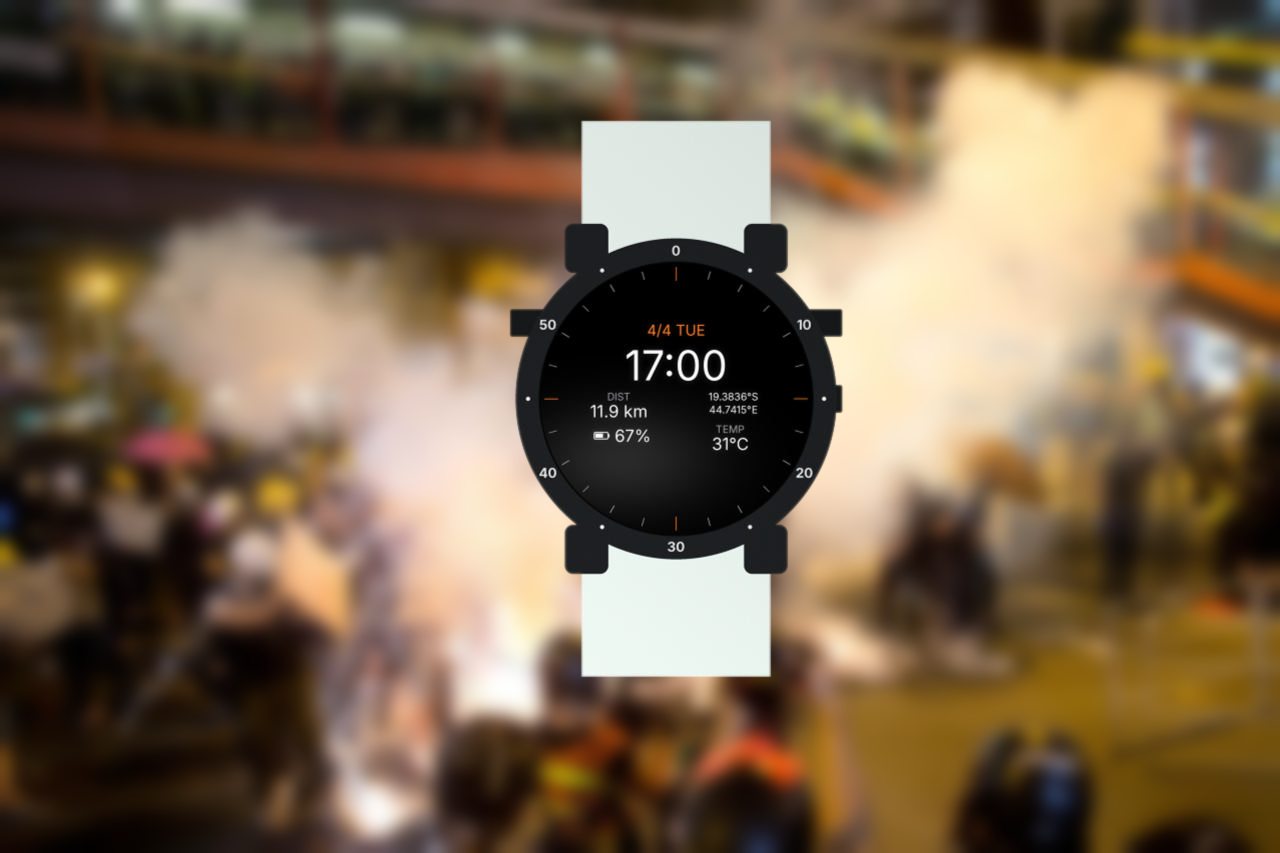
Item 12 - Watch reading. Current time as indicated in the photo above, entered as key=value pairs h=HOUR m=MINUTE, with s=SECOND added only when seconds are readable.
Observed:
h=17 m=0
